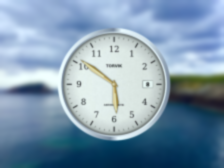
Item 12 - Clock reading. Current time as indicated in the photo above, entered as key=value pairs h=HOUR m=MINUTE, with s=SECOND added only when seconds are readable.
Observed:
h=5 m=51
